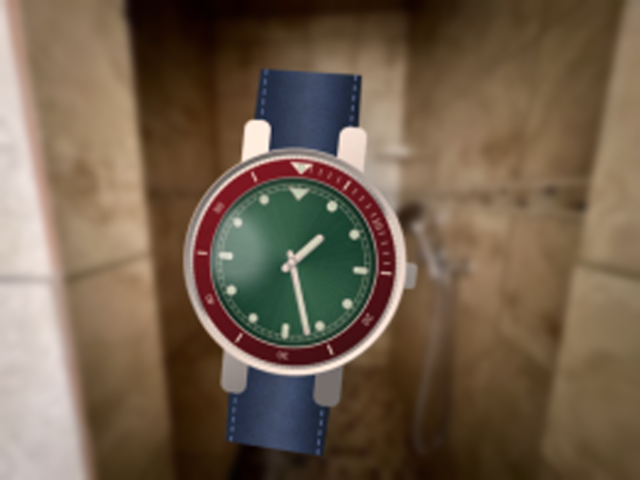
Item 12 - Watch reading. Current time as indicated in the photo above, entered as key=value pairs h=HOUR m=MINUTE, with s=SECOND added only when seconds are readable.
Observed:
h=1 m=27
